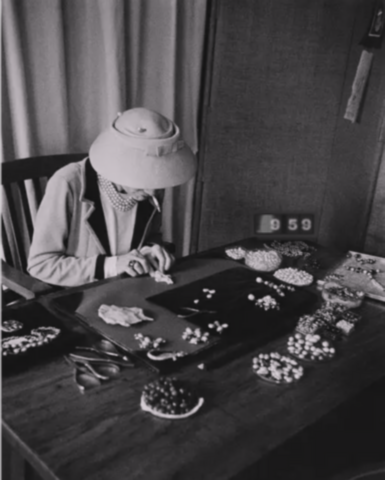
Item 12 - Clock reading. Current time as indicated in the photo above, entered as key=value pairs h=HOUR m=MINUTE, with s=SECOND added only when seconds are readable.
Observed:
h=9 m=59
